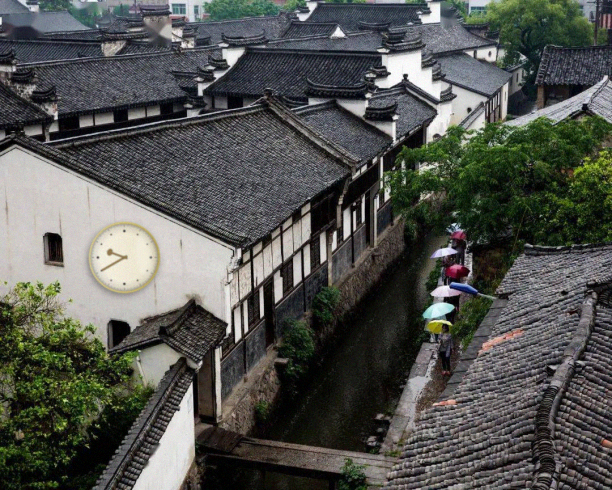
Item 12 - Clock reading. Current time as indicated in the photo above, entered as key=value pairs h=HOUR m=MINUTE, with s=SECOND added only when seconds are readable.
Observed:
h=9 m=40
